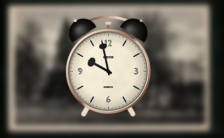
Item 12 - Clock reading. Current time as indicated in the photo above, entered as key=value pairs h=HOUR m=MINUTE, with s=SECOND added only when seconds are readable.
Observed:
h=9 m=58
